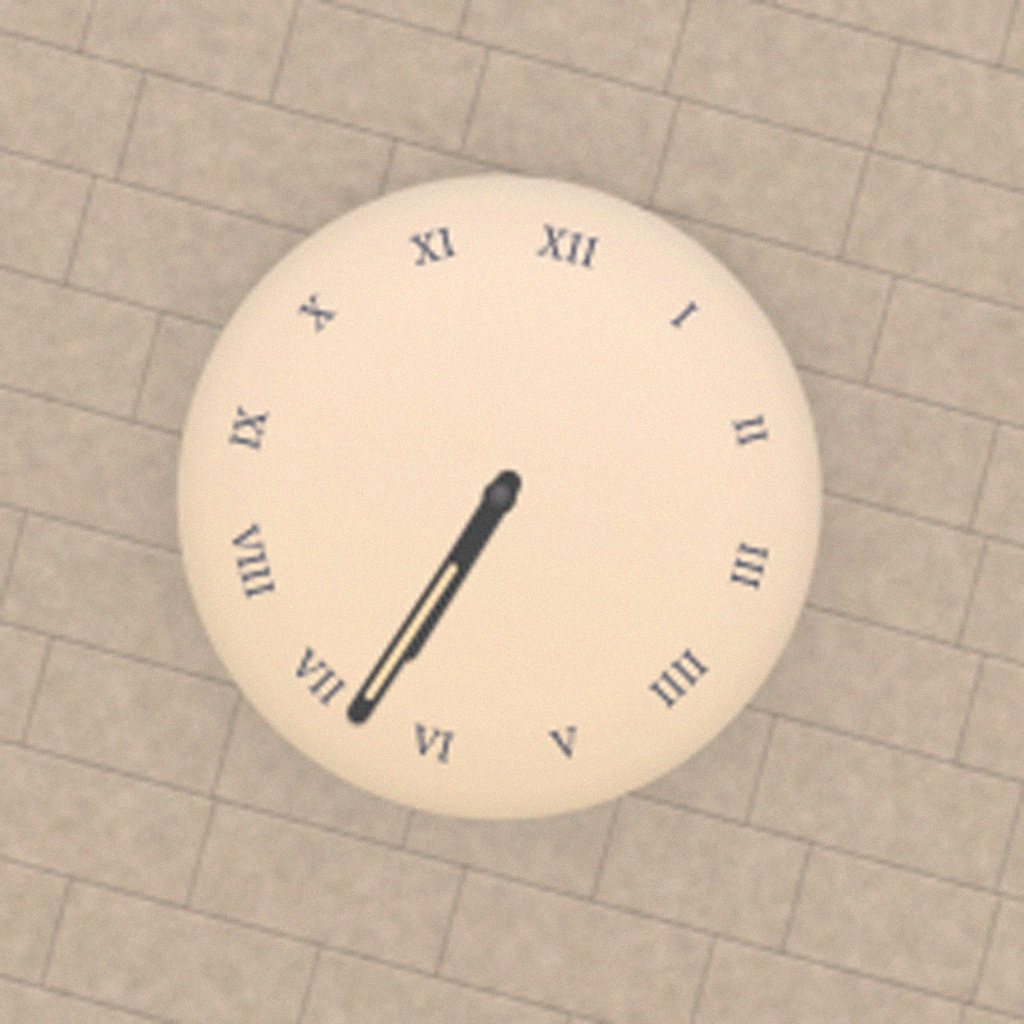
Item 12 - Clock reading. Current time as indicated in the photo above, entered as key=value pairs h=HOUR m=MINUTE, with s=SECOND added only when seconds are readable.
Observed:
h=6 m=33
